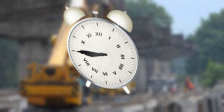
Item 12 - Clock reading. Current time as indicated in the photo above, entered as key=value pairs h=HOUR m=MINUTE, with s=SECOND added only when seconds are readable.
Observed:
h=8 m=45
